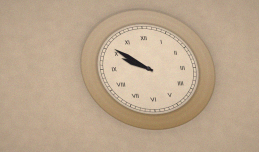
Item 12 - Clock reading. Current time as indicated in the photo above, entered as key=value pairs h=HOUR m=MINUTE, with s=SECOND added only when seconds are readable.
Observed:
h=9 m=51
